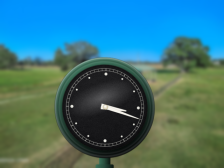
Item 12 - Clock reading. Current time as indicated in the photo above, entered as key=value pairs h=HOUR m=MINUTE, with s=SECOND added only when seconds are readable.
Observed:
h=3 m=18
